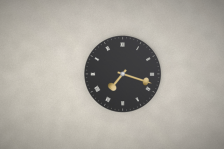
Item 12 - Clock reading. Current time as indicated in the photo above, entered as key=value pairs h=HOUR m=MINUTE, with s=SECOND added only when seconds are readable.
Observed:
h=7 m=18
